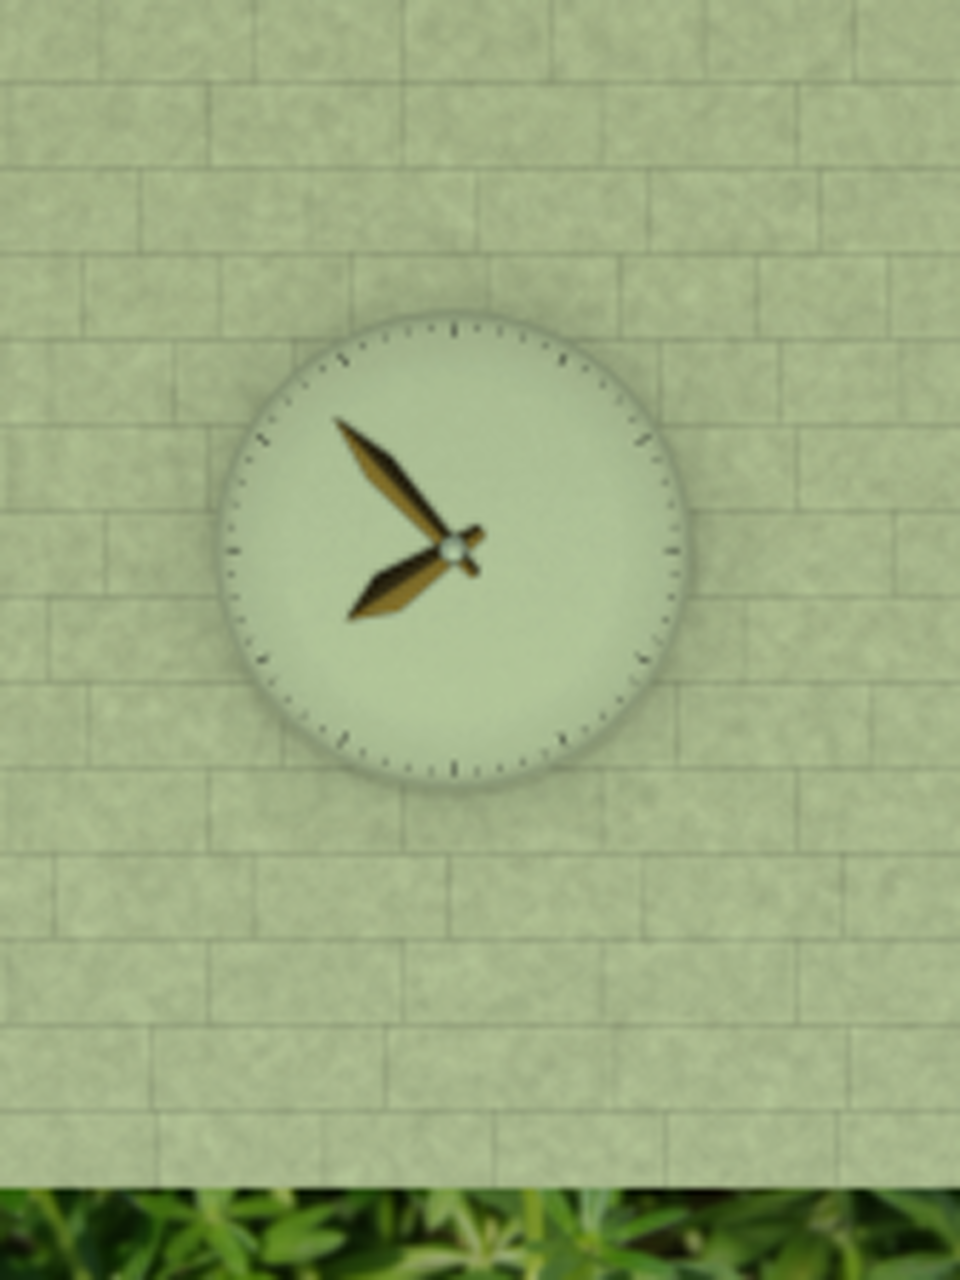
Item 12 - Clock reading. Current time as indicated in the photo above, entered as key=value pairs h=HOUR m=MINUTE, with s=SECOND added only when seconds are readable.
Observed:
h=7 m=53
